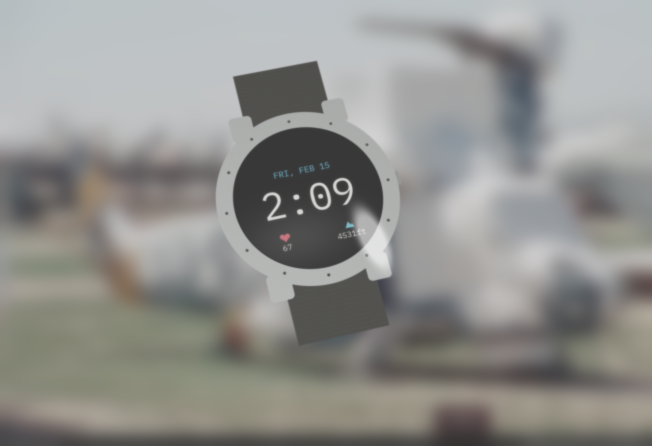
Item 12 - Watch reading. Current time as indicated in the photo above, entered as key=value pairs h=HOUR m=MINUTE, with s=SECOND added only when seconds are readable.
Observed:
h=2 m=9
